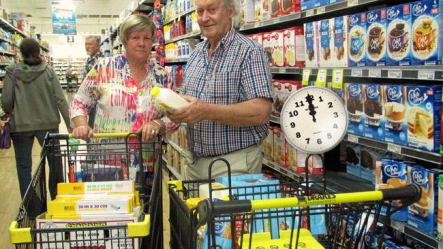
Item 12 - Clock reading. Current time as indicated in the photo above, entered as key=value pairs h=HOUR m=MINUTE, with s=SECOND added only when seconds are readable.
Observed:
h=12 m=0
